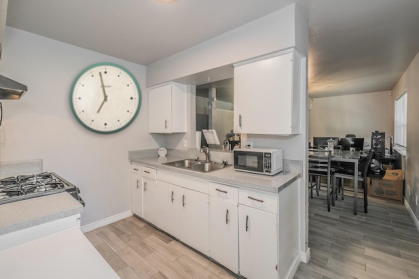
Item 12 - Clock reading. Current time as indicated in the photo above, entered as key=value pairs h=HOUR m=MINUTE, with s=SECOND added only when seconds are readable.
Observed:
h=6 m=58
